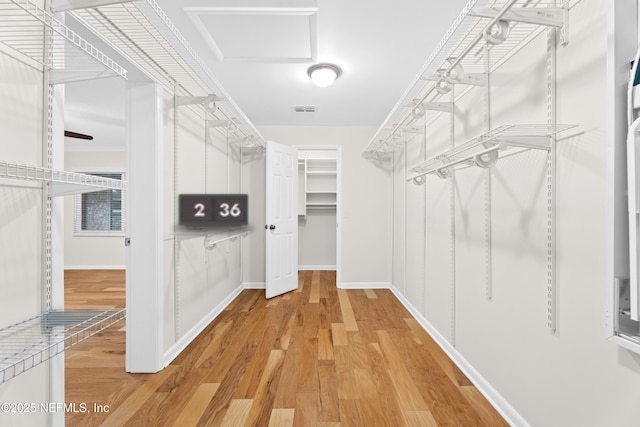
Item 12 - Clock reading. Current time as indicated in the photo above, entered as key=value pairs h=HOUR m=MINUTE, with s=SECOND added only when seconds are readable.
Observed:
h=2 m=36
